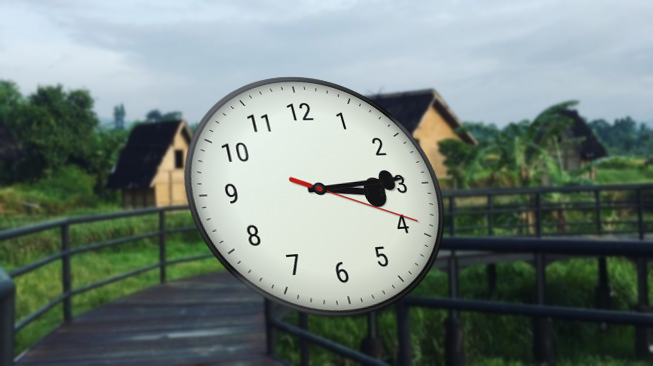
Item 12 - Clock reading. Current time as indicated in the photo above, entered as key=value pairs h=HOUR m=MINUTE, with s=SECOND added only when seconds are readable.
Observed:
h=3 m=14 s=19
